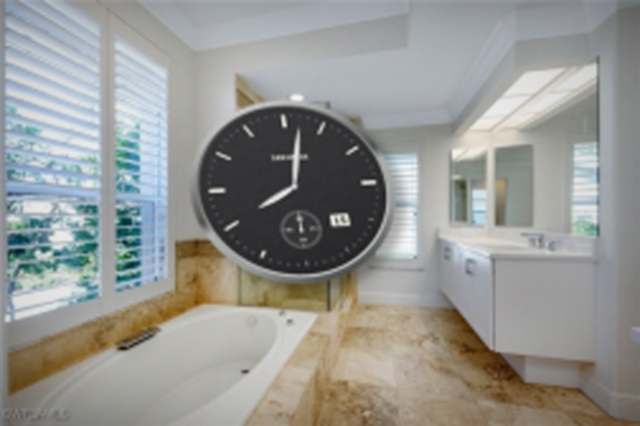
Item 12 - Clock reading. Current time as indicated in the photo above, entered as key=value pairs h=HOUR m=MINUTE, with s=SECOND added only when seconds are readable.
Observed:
h=8 m=2
